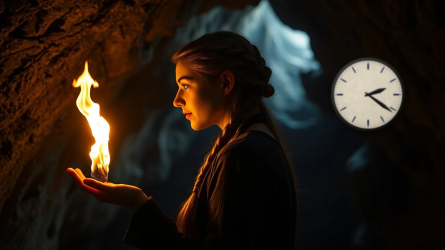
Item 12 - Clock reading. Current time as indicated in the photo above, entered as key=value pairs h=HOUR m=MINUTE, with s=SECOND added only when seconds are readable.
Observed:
h=2 m=21
